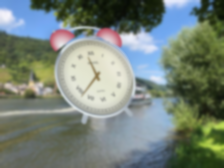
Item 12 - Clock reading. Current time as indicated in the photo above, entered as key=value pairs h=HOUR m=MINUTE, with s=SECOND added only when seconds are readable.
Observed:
h=11 m=38
